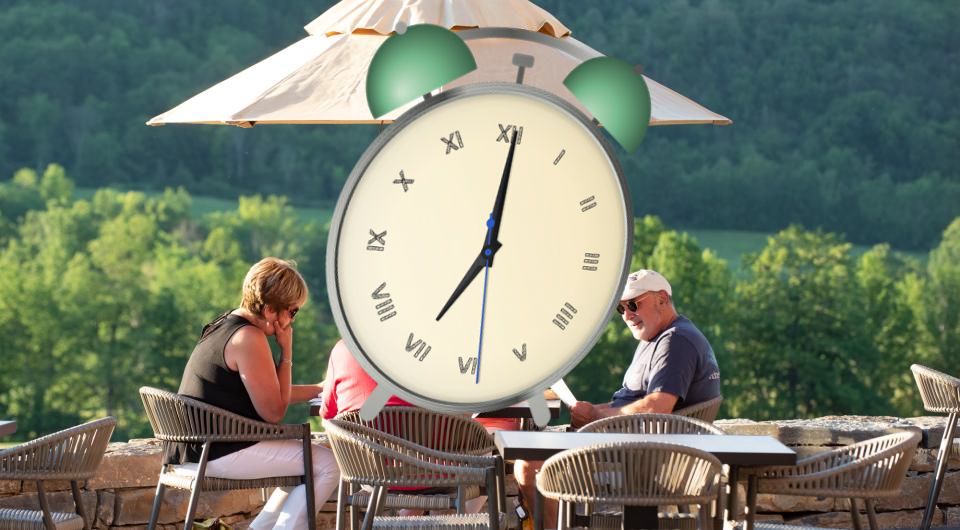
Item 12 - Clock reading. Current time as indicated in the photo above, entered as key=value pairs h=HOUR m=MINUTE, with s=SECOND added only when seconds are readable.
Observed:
h=7 m=0 s=29
